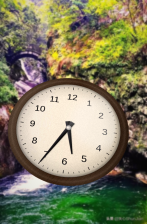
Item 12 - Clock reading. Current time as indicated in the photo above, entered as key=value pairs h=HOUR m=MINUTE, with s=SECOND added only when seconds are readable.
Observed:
h=5 m=35
